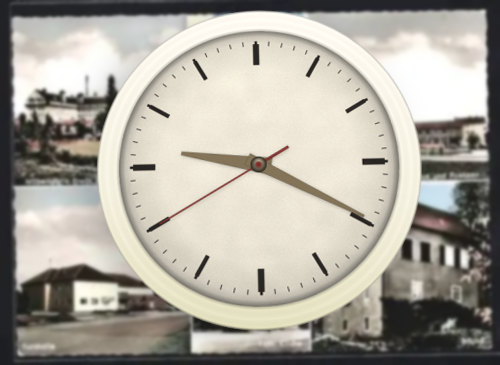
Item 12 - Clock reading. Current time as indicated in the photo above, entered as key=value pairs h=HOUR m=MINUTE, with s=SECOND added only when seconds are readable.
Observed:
h=9 m=19 s=40
